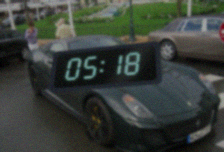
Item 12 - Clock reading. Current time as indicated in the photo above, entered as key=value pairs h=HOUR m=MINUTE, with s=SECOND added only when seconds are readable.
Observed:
h=5 m=18
